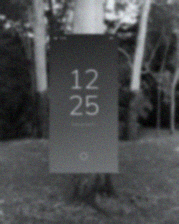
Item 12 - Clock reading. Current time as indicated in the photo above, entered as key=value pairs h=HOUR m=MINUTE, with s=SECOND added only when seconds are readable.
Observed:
h=12 m=25
